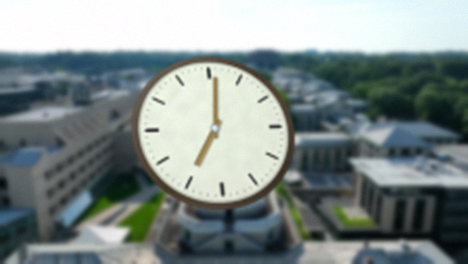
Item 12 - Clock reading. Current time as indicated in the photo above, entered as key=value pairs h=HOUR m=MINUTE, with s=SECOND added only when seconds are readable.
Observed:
h=7 m=1
